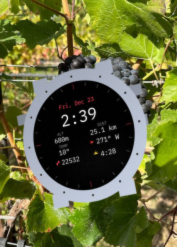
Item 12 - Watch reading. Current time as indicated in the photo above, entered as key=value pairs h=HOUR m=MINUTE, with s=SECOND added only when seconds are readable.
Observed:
h=2 m=39
